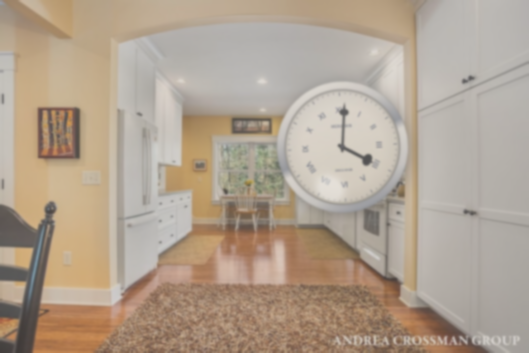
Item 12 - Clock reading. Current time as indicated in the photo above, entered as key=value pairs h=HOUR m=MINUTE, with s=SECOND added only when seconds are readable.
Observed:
h=4 m=1
